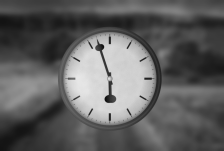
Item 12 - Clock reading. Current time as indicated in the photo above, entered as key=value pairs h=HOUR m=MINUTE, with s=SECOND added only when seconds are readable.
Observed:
h=5 m=57
